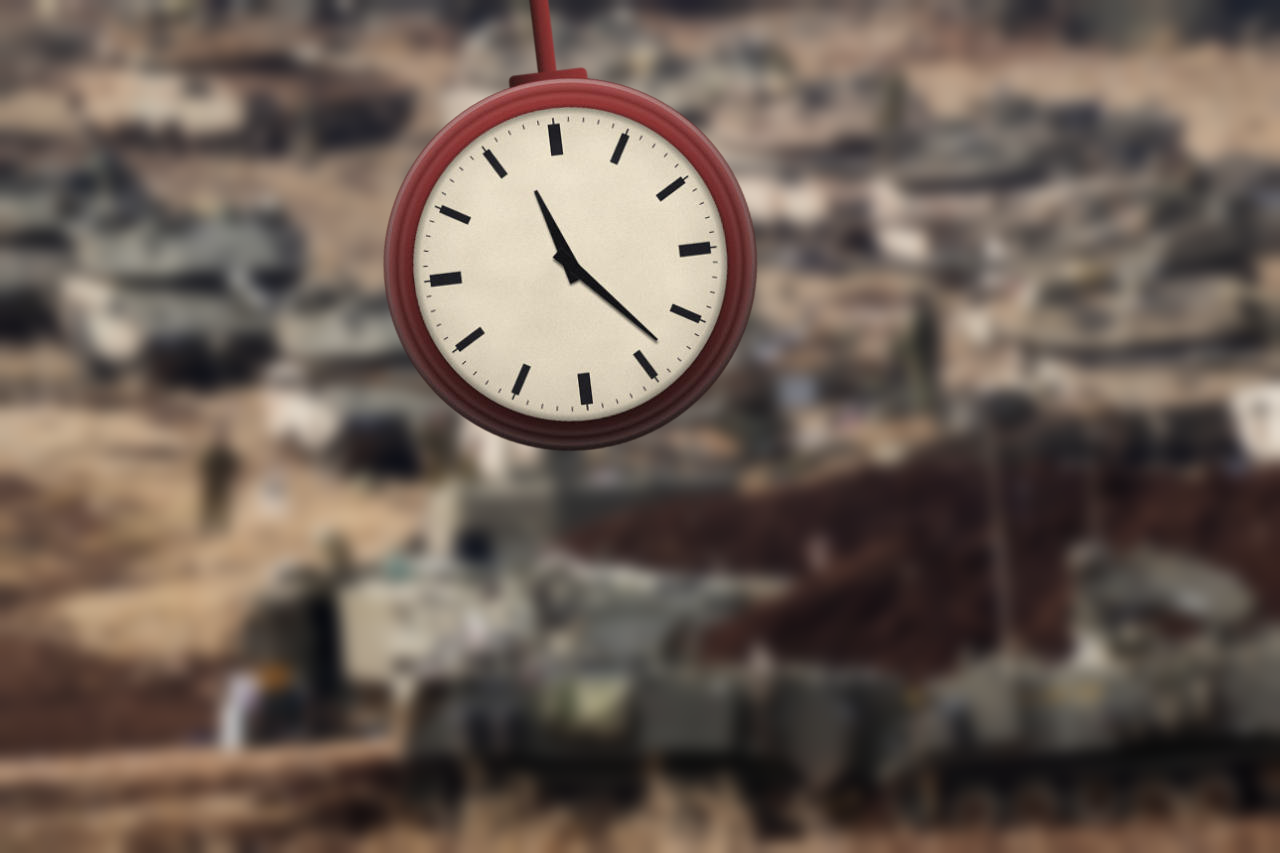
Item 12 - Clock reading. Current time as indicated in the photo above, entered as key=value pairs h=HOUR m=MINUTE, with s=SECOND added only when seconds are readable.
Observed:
h=11 m=23
